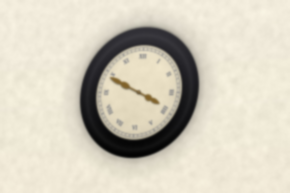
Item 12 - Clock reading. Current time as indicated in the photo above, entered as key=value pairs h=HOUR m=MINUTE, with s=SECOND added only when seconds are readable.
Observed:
h=3 m=49
